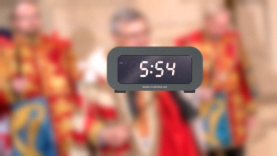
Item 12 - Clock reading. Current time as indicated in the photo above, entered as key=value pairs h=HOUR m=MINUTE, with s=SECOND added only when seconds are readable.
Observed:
h=5 m=54
